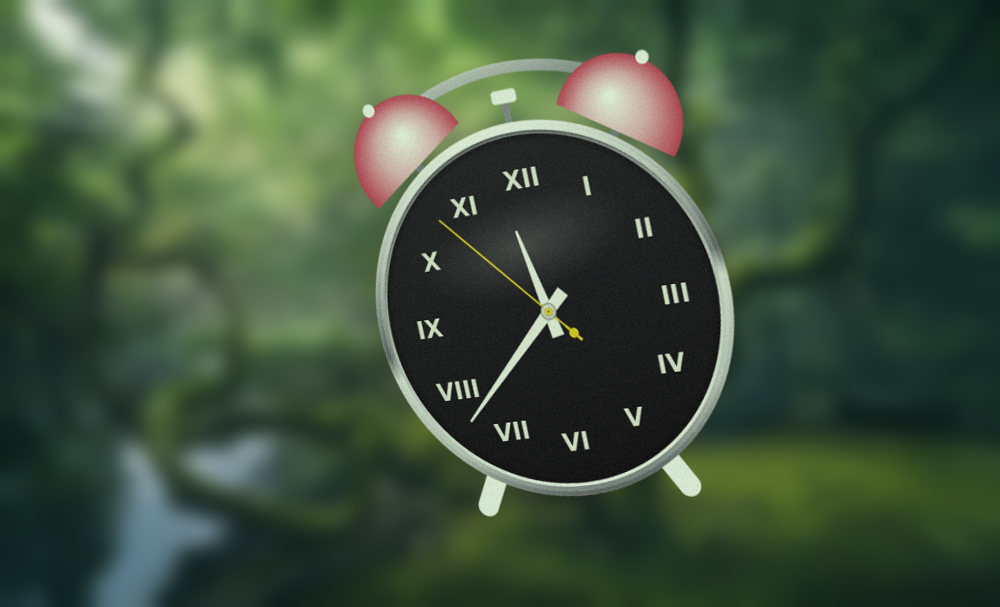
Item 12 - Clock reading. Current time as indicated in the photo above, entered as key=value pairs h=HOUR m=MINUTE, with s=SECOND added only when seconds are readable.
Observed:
h=11 m=37 s=53
